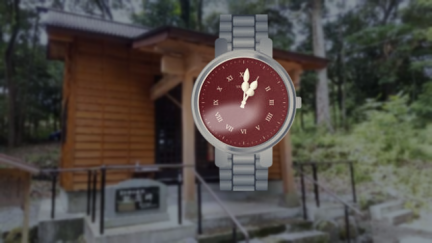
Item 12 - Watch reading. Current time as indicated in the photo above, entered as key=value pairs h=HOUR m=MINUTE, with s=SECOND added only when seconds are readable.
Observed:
h=1 m=1
